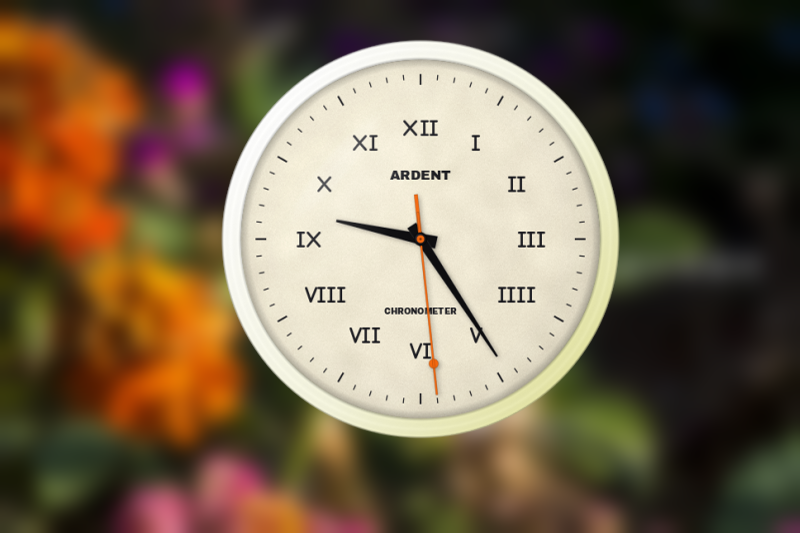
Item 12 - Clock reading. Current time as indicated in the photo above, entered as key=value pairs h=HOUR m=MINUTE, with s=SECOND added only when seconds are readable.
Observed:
h=9 m=24 s=29
